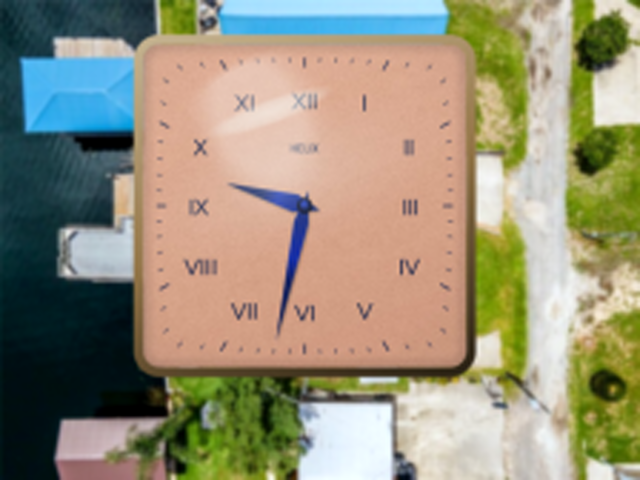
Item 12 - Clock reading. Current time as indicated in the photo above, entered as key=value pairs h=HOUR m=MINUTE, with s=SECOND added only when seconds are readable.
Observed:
h=9 m=32
